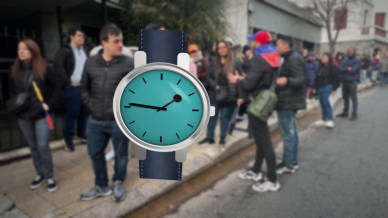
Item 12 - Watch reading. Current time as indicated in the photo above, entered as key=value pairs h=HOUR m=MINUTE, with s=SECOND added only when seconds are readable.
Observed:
h=1 m=46
